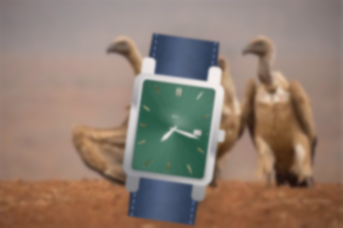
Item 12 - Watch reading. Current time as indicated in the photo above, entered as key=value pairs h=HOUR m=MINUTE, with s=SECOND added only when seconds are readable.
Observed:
h=7 m=17
